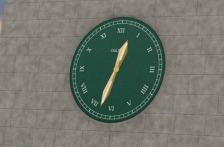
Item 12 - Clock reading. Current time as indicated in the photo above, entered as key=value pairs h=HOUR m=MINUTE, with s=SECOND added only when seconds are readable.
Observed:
h=12 m=33
